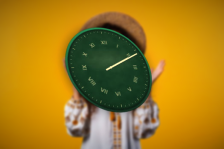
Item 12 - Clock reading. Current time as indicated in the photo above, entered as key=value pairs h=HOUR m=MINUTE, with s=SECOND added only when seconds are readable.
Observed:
h=2 m=11
